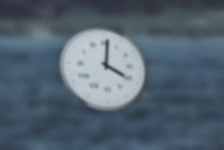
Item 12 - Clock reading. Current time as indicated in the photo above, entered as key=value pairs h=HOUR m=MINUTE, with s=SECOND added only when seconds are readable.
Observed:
h=4 m=1
